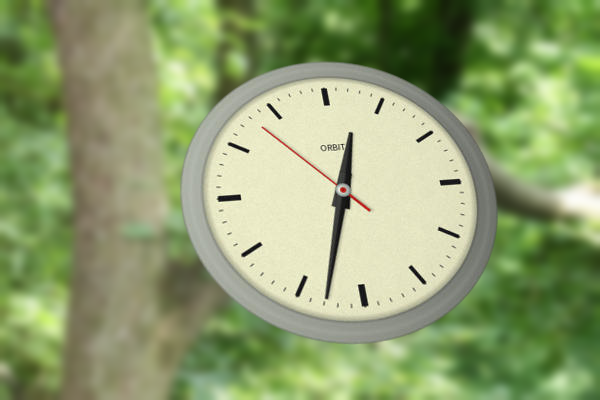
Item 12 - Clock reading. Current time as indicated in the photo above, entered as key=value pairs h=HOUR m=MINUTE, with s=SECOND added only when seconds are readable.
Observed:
h=12 m=32 s=53
